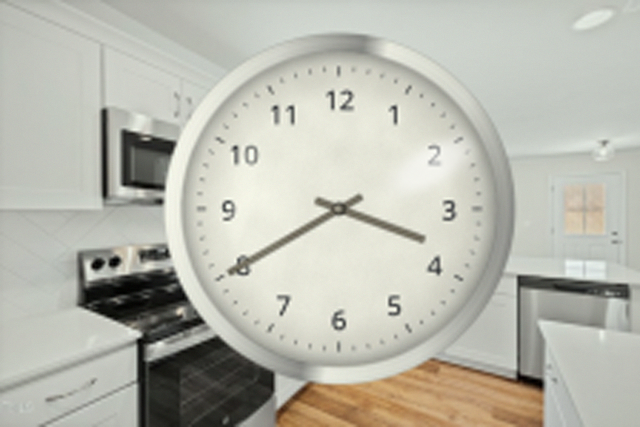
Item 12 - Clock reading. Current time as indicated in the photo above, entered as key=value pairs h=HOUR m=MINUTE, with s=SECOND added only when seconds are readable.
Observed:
h=3 m=40
